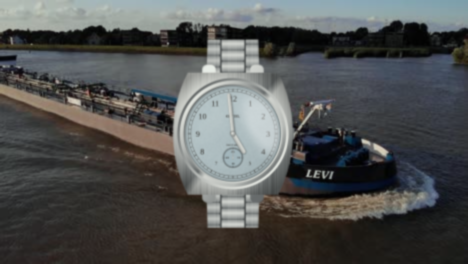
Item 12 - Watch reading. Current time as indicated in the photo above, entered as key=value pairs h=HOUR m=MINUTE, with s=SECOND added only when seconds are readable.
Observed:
h=4 m=59
